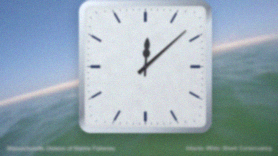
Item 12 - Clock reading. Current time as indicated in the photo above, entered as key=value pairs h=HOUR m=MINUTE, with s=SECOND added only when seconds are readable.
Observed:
h=12 m=8
